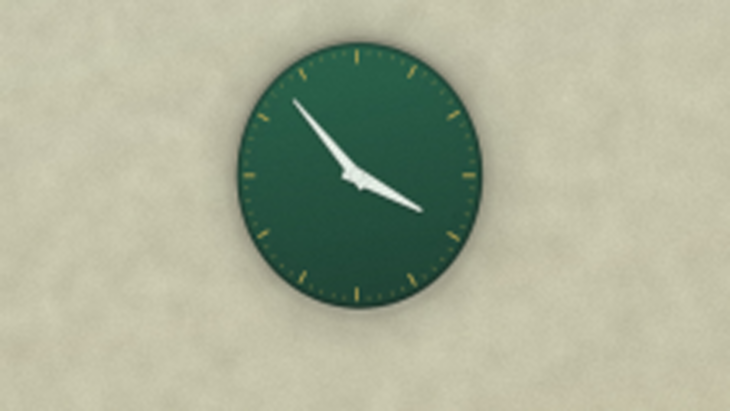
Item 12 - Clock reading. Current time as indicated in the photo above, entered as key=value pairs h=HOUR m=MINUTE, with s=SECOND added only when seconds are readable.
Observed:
h=3 m=53
